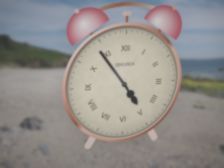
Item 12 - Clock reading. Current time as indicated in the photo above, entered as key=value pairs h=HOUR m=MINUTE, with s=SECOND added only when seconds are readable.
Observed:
h=4 m=54
